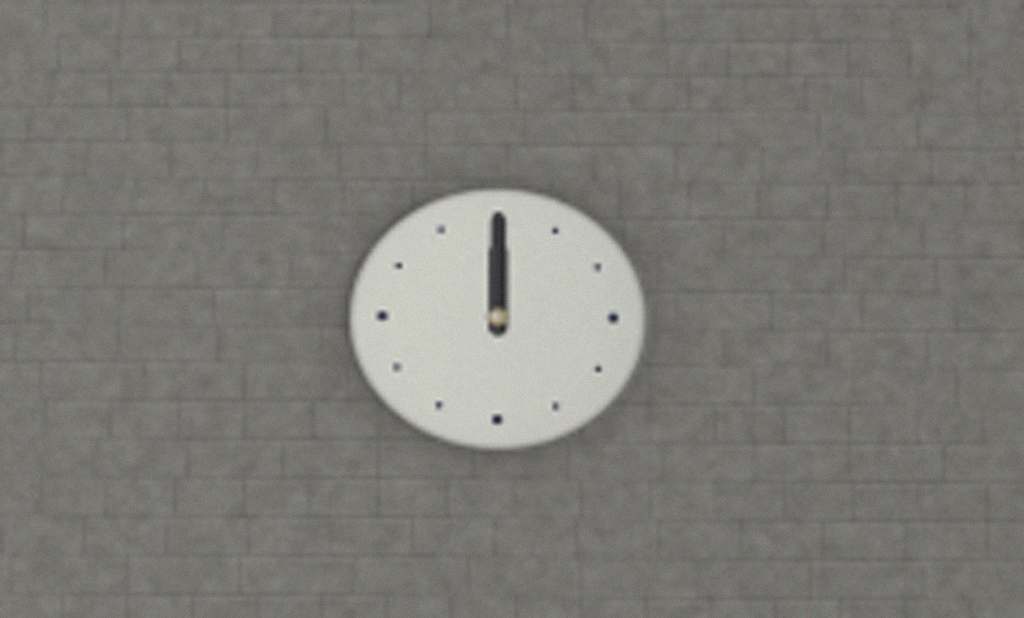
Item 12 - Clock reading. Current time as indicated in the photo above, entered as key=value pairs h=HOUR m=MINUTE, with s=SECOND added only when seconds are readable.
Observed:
h=12 m=0
